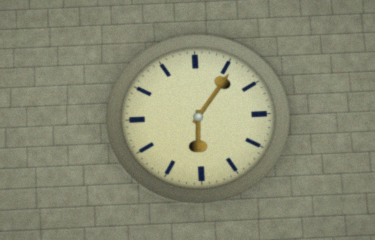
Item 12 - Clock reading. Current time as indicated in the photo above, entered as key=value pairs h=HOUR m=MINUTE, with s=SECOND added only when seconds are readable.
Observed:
h=6 m=6
